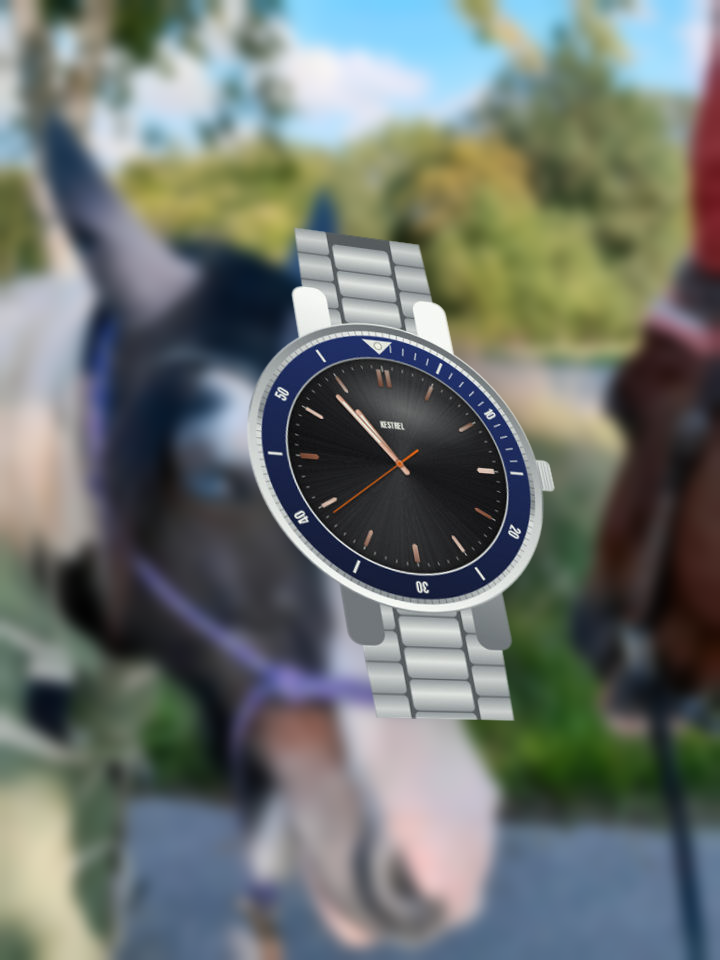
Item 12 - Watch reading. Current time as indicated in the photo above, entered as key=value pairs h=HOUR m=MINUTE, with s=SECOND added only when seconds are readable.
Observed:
h=10 m=53 s=39
